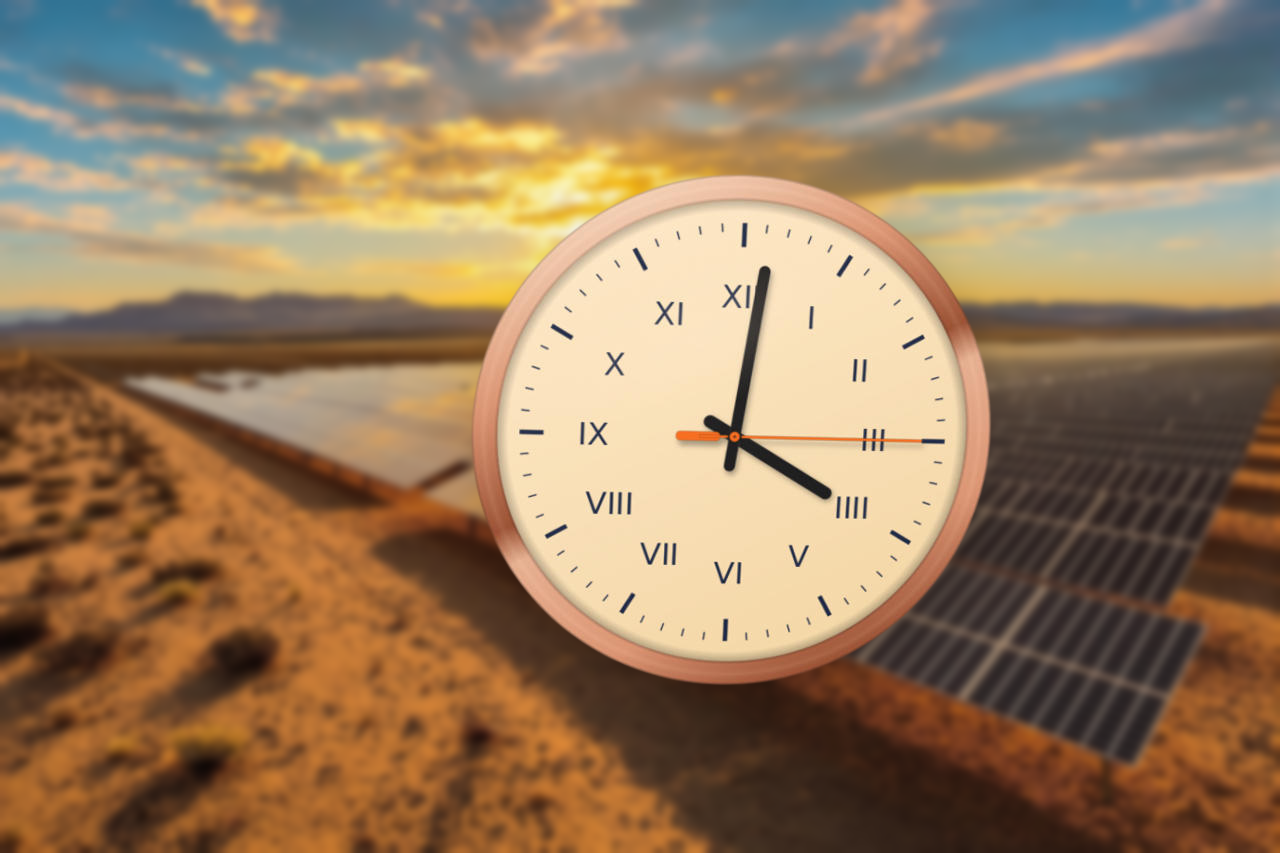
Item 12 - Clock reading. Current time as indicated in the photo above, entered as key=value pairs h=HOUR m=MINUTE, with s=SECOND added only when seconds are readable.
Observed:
h=4 m=1 s=15
